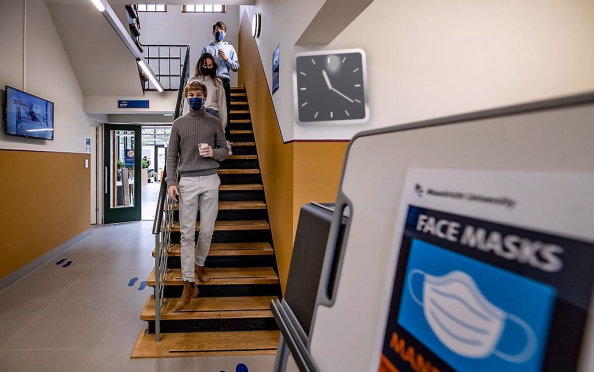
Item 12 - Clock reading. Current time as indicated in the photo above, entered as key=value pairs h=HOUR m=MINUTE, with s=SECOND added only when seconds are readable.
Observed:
h=11 m=21
